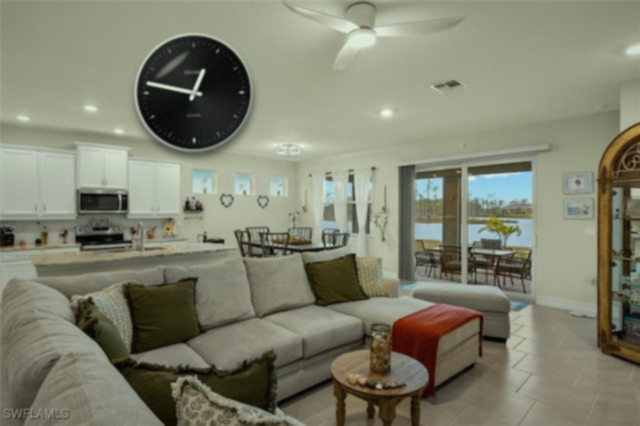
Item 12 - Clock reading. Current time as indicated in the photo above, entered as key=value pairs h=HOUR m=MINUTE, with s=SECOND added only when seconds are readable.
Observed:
h=12 m=47
